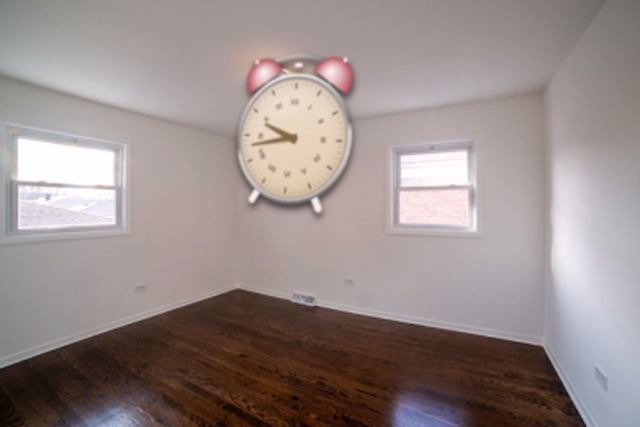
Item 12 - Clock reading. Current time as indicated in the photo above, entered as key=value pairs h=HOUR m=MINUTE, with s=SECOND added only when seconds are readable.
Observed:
h=9 m=43
